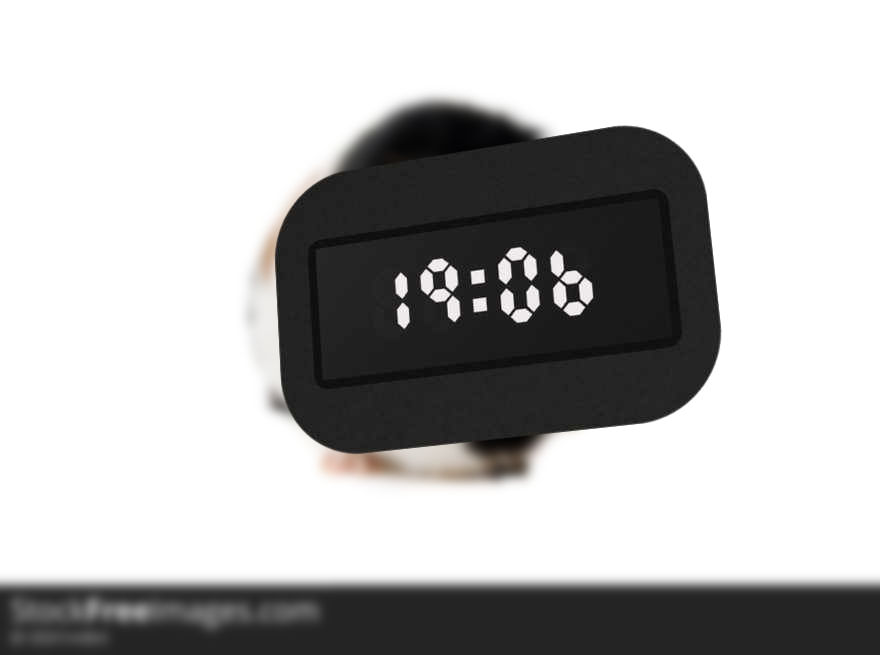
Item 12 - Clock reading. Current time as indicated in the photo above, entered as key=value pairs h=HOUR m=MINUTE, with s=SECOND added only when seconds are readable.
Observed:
h=19 m=6
